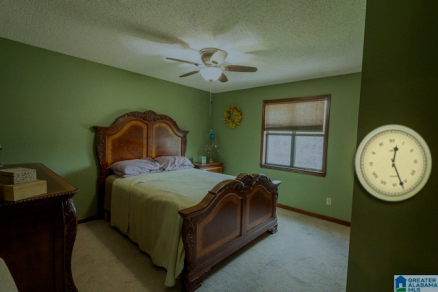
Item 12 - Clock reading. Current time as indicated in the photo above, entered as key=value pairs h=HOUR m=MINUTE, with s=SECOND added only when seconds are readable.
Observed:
h=12 m=27
